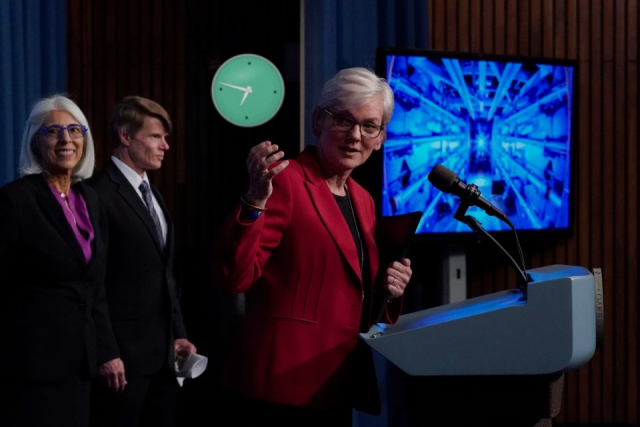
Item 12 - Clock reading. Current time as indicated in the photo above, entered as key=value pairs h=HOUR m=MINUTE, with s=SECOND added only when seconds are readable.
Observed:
h=6 m=47
